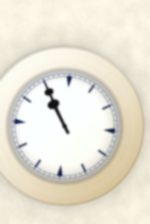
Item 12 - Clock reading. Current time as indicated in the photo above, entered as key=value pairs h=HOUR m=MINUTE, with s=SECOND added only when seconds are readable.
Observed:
h=10 m=55
